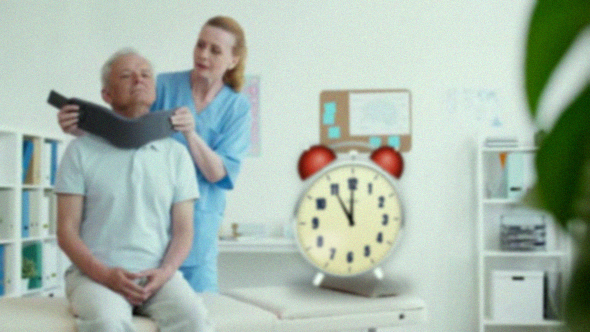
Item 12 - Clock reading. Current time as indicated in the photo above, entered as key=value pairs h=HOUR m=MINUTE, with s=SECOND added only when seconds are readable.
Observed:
h=11 m=0
